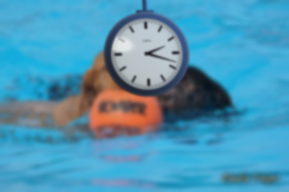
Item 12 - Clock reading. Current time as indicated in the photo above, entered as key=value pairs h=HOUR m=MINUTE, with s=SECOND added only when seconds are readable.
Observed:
h=2 m=18
